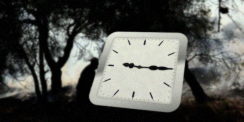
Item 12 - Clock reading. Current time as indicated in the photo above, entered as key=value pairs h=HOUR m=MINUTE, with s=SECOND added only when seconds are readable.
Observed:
h=9 m=15
